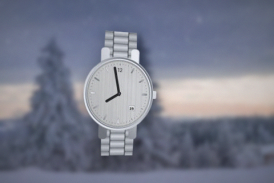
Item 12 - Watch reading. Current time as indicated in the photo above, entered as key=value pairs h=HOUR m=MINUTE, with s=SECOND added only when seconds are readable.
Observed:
h=7 m=58
